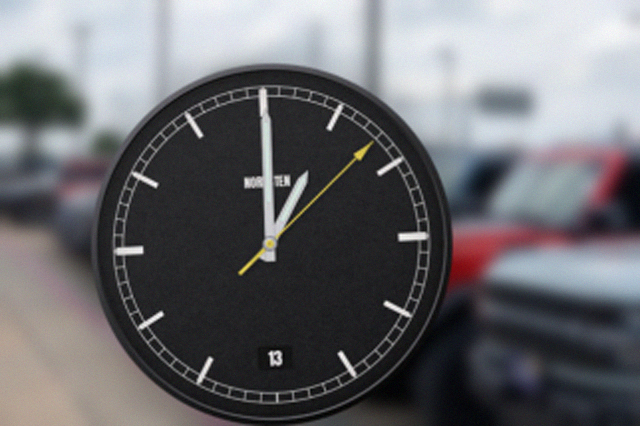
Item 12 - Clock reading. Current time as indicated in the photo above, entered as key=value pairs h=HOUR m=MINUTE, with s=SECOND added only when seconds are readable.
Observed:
h=1 m=0 s=8
